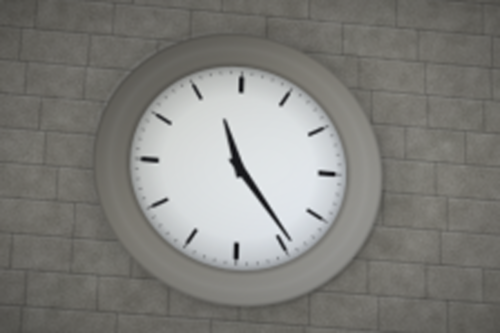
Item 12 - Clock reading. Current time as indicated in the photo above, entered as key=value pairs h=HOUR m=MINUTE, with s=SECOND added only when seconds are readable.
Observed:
h=11 m=24
